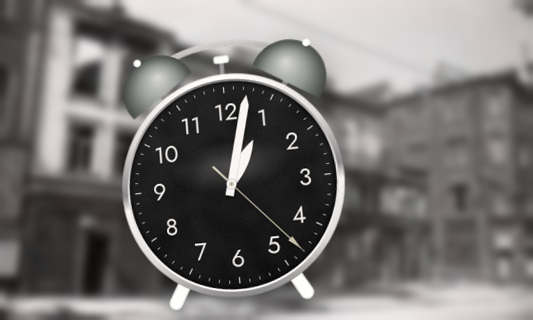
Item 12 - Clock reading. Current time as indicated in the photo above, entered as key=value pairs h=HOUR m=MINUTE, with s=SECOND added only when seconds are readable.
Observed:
h=1 m=2 s=23
